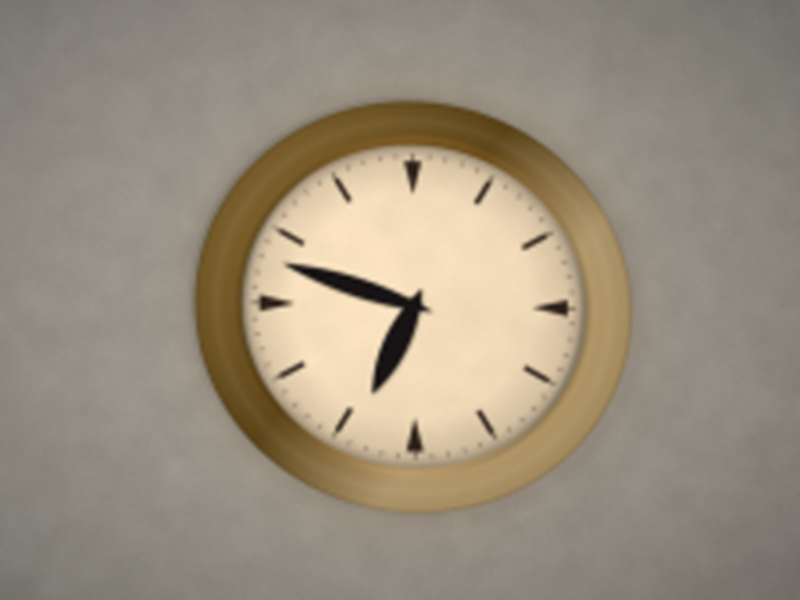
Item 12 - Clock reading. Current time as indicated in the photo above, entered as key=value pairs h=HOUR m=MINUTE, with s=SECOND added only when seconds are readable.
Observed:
h=6 m=48
